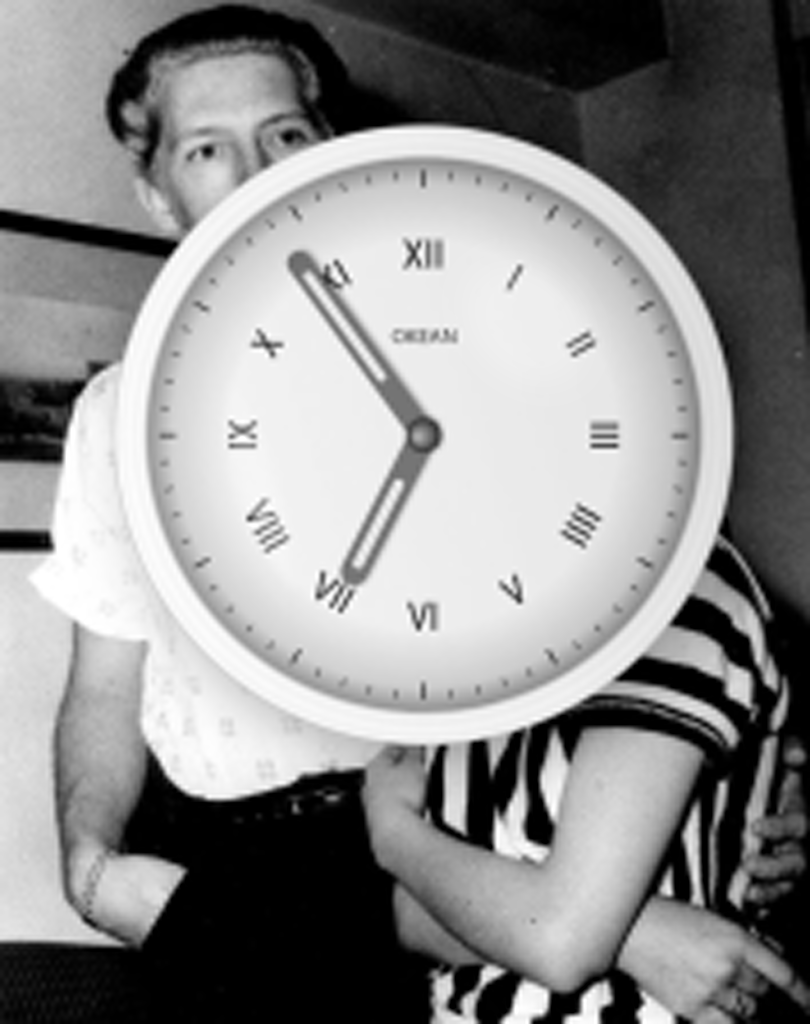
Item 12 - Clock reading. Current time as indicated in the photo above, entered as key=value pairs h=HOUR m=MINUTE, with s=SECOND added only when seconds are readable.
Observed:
h=6 m=54
